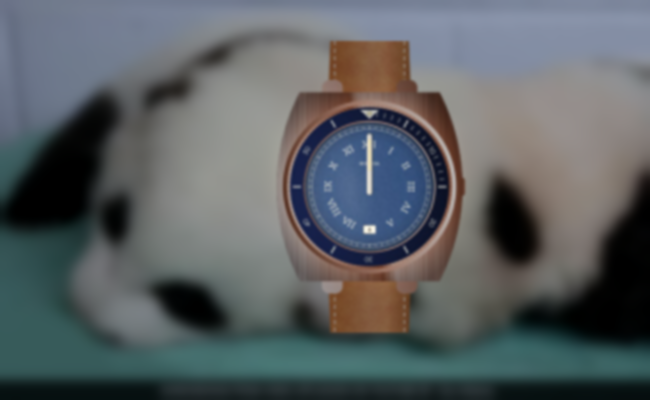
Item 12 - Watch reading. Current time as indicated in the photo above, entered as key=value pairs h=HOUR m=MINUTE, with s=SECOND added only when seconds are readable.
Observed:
h=12 m=0
